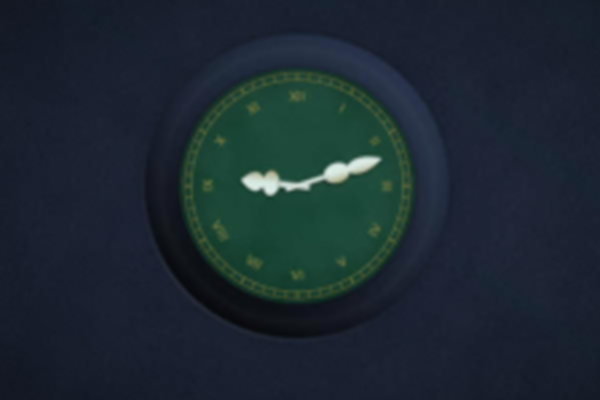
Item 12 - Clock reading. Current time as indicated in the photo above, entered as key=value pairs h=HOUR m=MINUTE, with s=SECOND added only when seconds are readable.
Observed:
h=9 m=12
